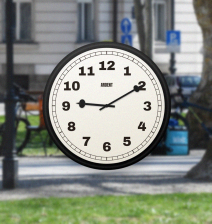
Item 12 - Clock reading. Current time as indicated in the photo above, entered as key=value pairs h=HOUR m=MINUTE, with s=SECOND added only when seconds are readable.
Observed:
h=9 m=10
